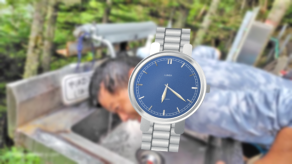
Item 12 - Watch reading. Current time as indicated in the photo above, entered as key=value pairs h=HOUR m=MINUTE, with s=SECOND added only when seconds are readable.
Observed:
h=6 m=21
